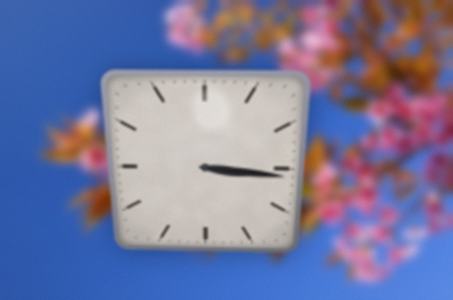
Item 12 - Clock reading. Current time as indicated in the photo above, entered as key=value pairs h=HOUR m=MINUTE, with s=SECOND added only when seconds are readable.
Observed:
h=3 m=16
